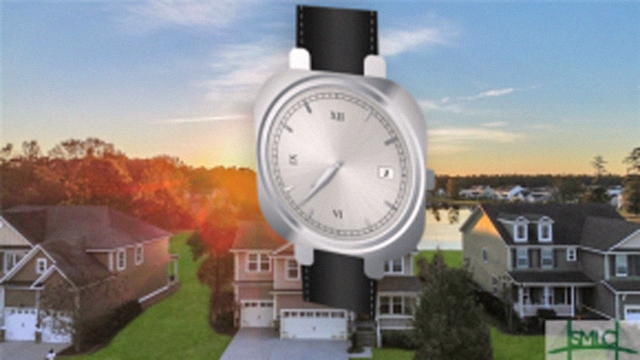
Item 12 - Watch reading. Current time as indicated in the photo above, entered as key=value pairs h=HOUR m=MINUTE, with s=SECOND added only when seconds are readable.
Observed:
h=7 m=37
